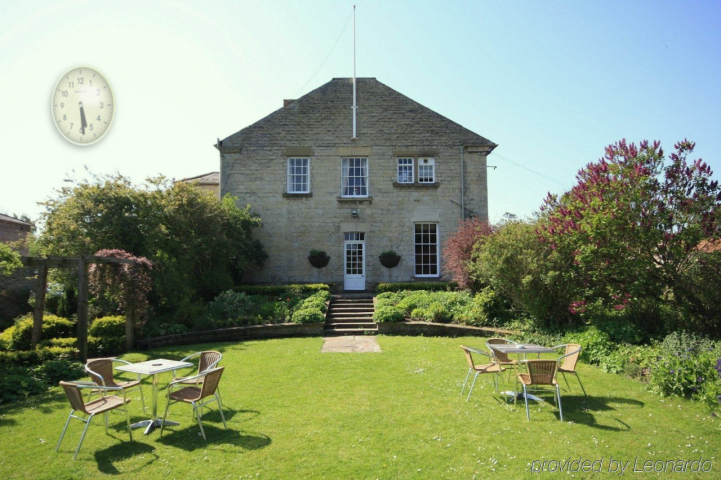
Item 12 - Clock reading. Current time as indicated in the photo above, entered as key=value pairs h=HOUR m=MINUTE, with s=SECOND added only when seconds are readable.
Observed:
h=5 m=29
